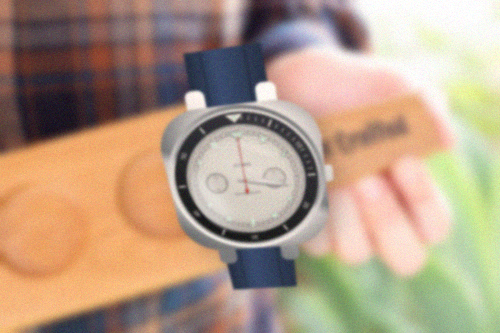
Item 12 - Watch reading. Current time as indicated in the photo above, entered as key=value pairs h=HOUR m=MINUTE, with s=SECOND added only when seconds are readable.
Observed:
h=3 m=17
